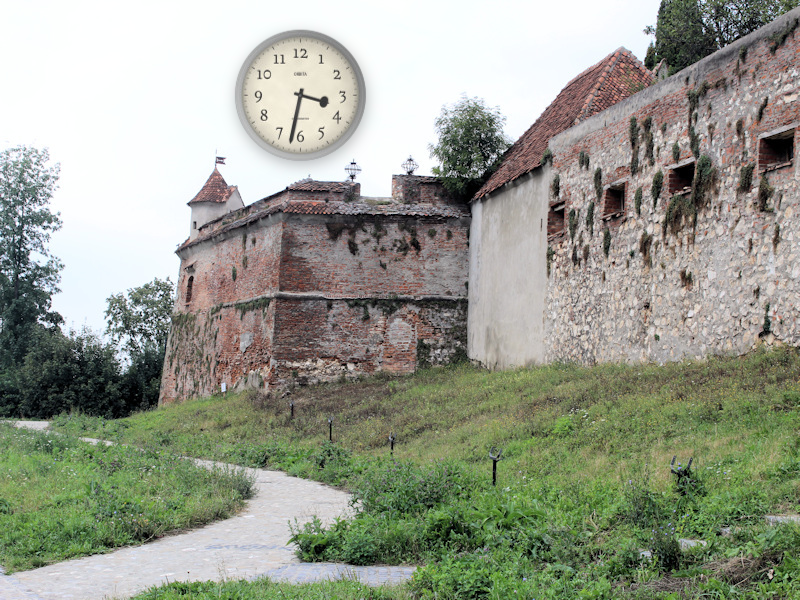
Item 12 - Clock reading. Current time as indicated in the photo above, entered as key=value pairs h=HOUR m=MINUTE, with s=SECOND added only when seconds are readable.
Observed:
h=3 m=32
